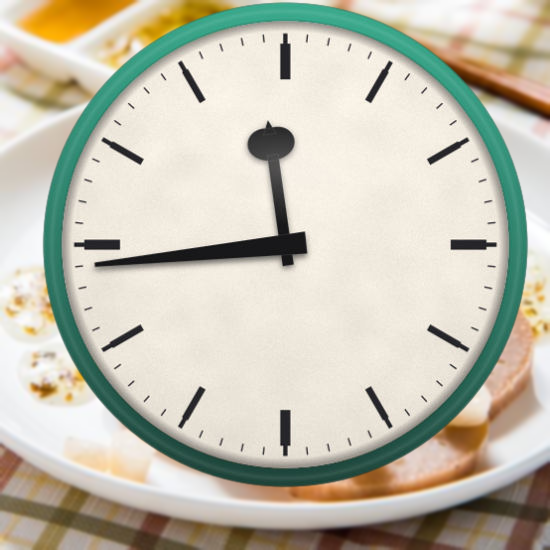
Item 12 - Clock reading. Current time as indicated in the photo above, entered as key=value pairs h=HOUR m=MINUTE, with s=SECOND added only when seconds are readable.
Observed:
h=11 m=44
